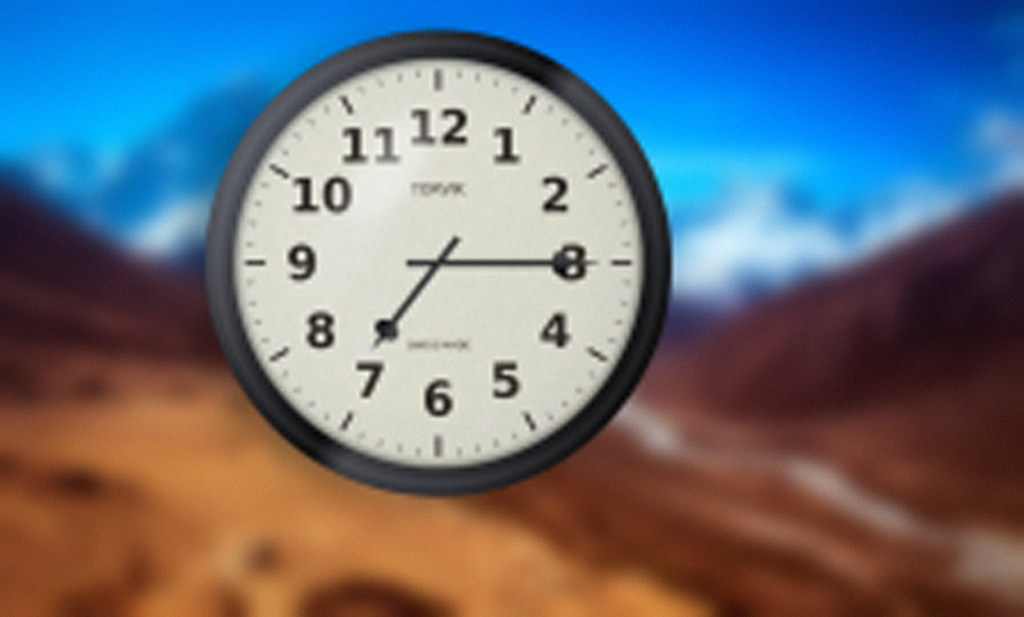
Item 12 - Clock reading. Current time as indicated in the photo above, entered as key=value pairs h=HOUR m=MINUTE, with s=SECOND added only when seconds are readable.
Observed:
h=7 m=15
